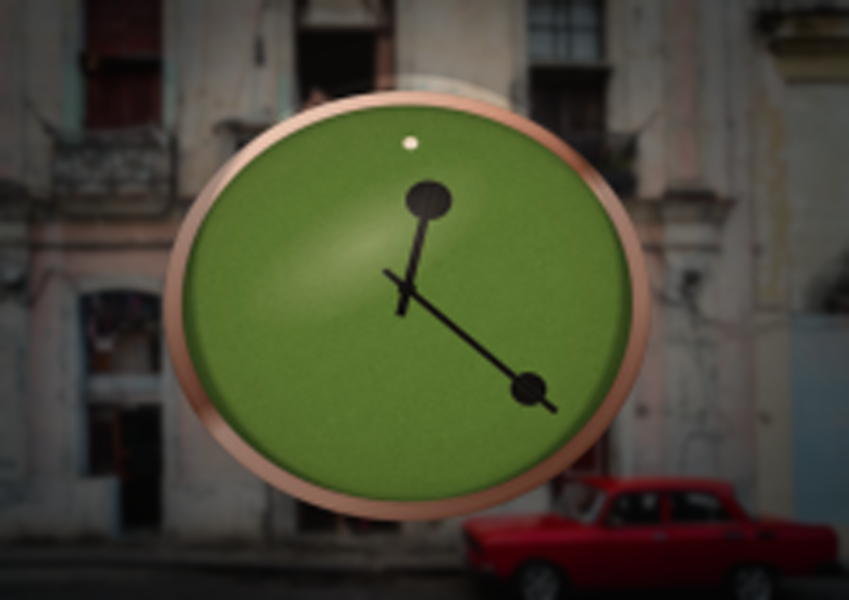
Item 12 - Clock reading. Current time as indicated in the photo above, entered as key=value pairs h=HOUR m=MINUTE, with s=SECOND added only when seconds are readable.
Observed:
h=12 m=22
